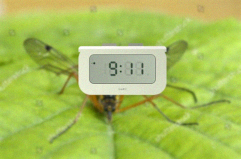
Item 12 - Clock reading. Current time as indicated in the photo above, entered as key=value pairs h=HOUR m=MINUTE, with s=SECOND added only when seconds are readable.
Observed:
h=9 m=11
